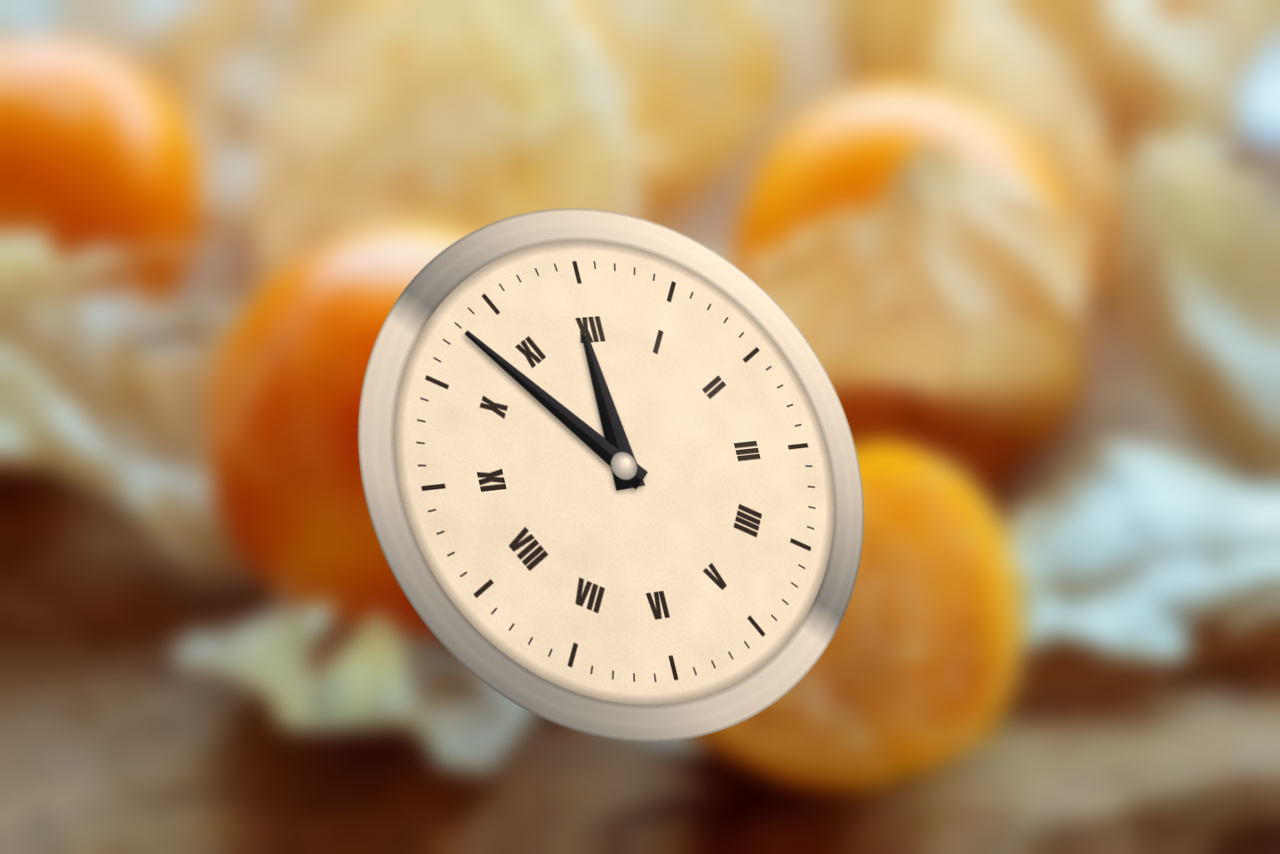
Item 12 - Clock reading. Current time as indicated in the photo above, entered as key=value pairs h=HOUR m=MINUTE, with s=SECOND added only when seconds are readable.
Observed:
h=11 m=53
